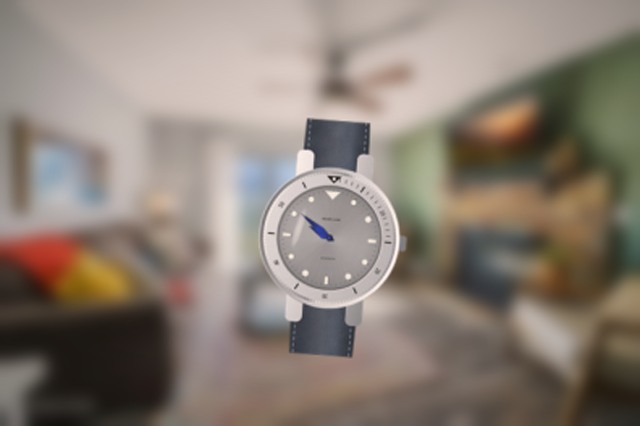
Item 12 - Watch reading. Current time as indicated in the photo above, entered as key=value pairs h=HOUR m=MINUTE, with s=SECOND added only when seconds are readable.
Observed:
h=9 m=51
